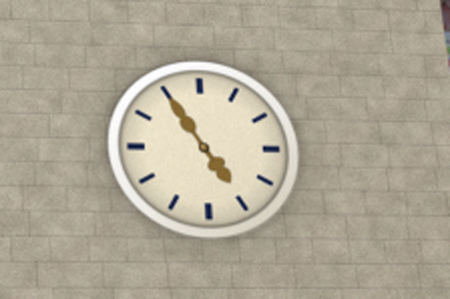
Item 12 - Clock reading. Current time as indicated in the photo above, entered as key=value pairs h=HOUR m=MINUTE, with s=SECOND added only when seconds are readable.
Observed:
h=4 m=55
